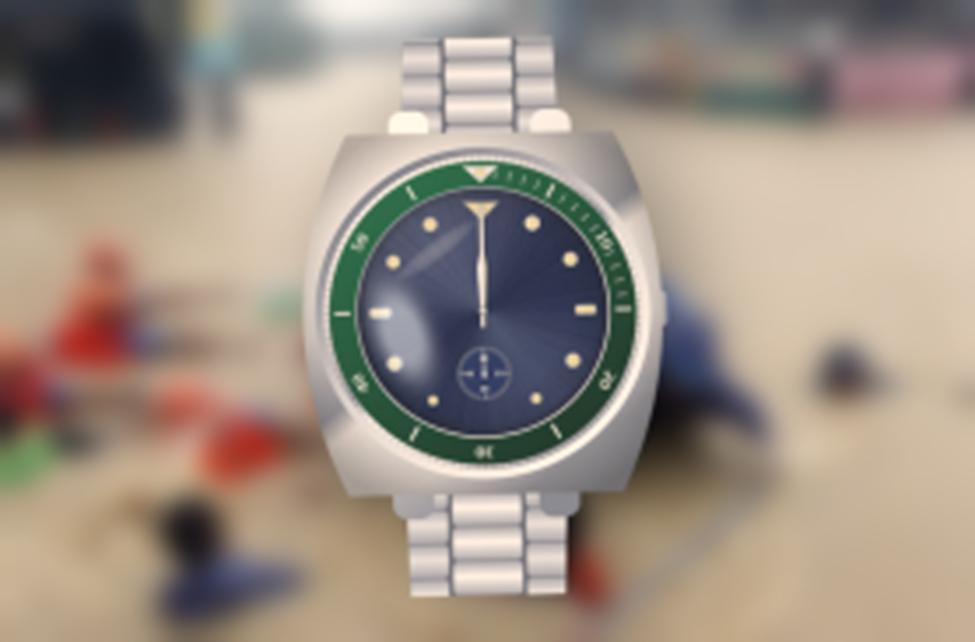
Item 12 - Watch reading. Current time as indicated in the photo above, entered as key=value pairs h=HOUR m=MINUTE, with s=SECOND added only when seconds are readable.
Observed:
h=12 m=0
